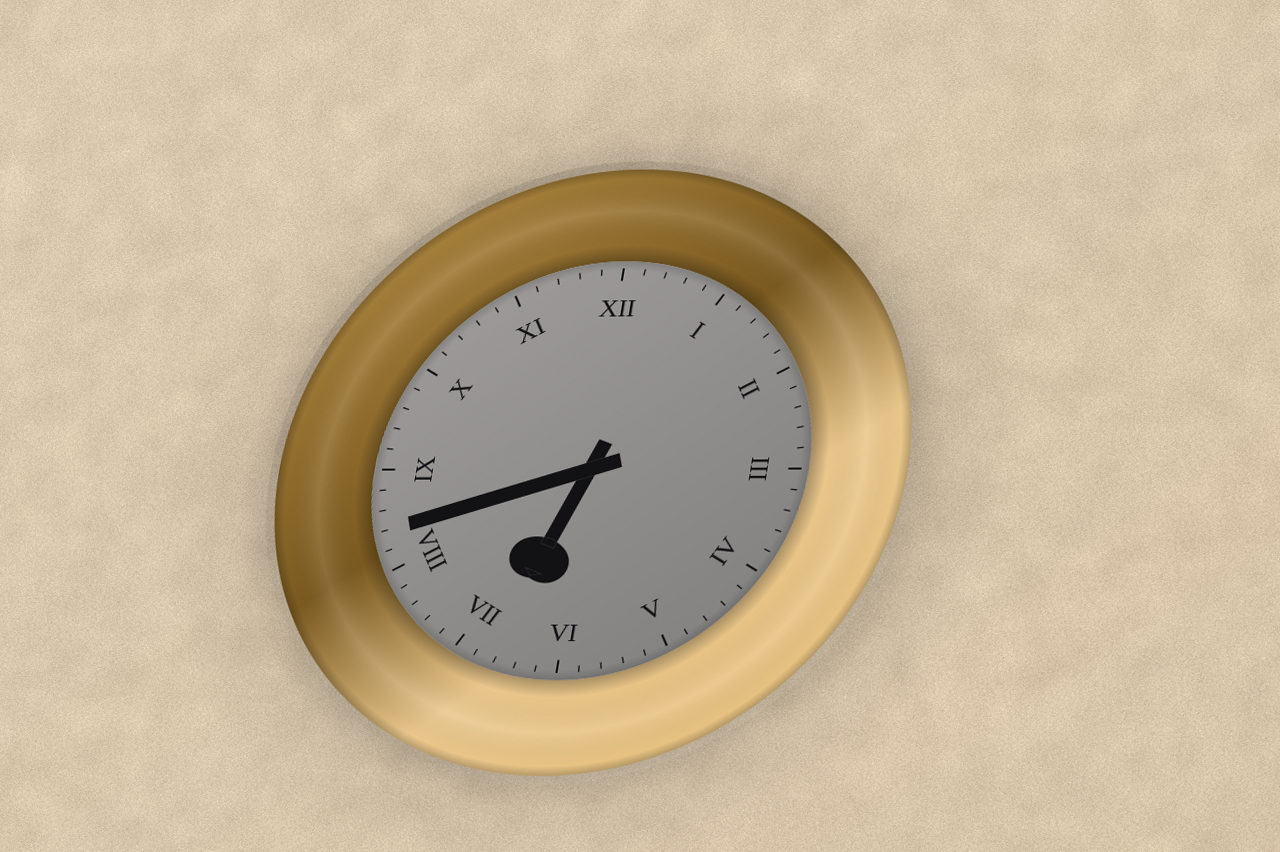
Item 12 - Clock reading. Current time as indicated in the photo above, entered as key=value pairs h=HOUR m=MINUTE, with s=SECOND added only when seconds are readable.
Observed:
h=6 m=42
